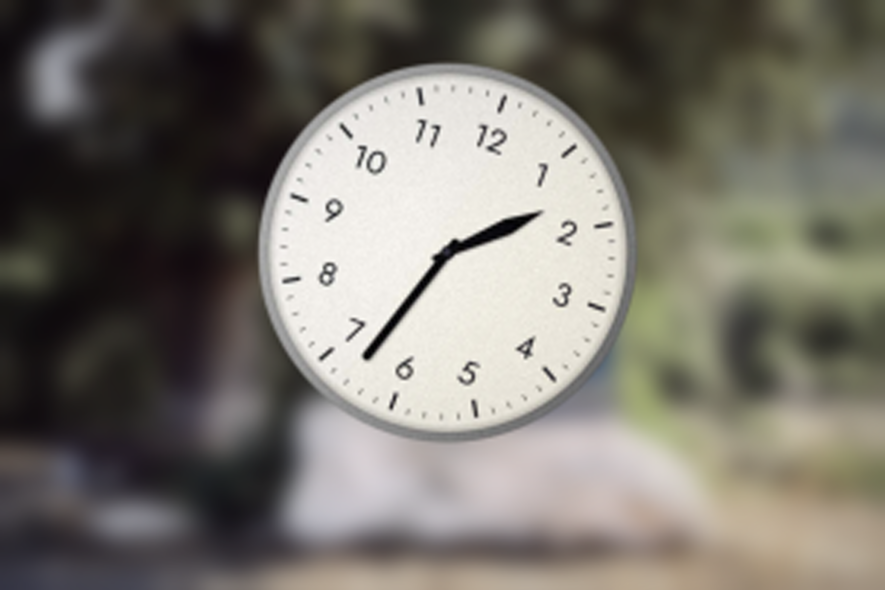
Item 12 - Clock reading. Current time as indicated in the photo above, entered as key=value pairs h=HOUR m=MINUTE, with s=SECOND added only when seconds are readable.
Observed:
h=1 m=33
